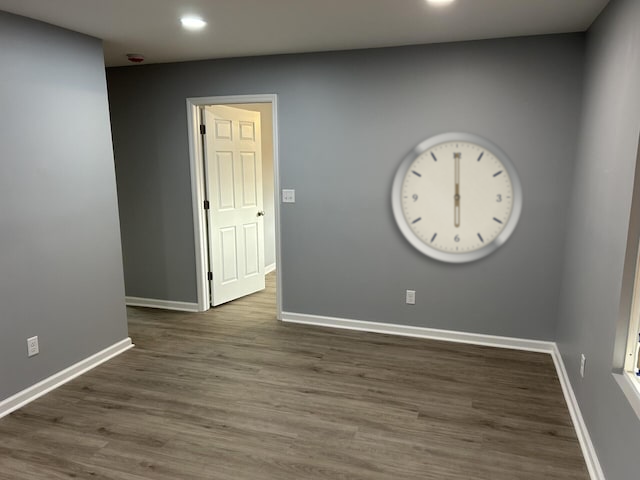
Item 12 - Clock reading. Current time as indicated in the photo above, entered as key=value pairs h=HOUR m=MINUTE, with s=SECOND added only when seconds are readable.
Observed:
h=6 m=0
